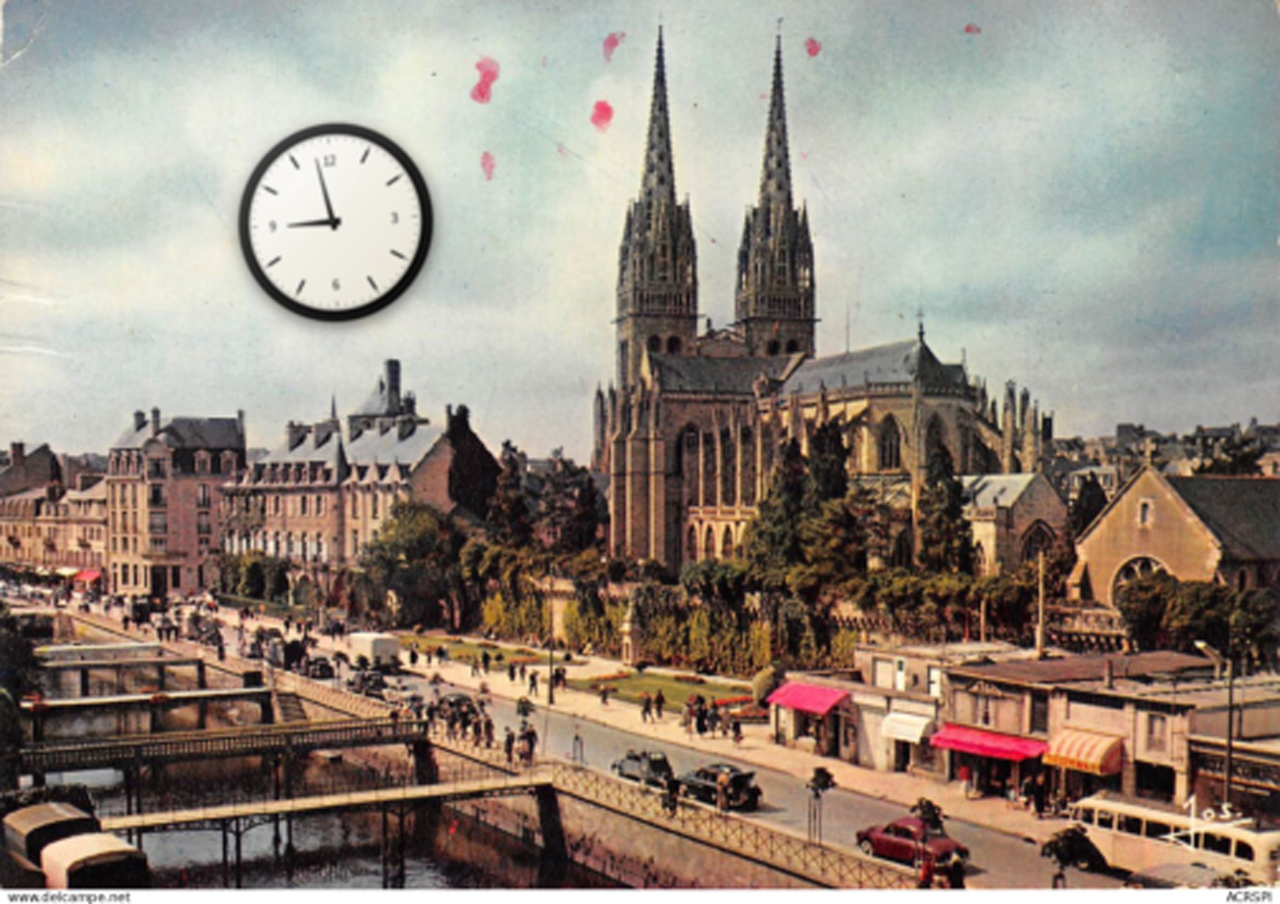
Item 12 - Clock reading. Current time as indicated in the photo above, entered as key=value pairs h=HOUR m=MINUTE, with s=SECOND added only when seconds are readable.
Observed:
h=8 m=58
